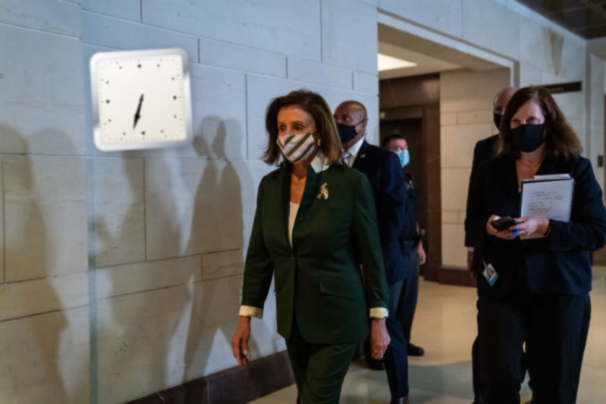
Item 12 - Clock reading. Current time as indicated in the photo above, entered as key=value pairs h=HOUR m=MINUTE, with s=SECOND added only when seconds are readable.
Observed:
h=6 m=33
